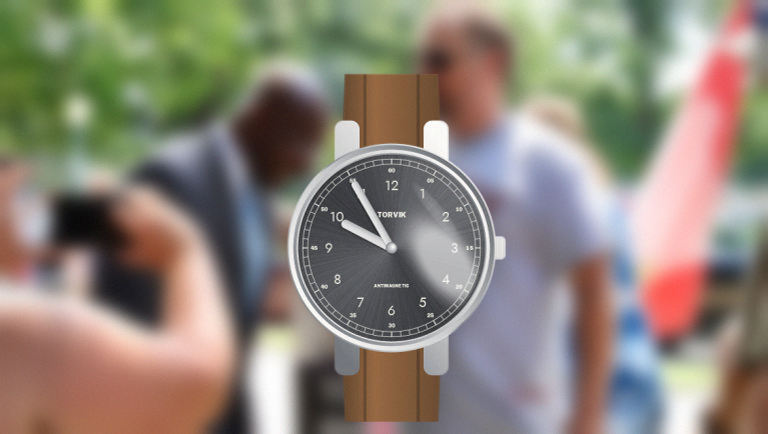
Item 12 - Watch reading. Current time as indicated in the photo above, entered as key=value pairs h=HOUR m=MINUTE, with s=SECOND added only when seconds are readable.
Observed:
h=9 m=55
